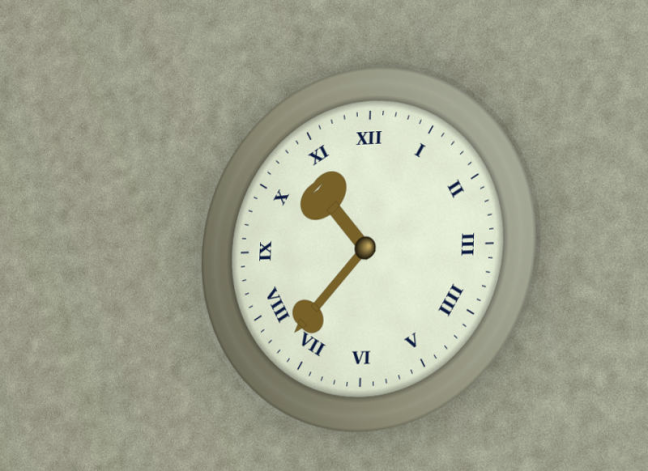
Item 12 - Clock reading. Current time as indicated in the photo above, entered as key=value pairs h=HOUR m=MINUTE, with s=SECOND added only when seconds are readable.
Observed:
h=10 m=37
